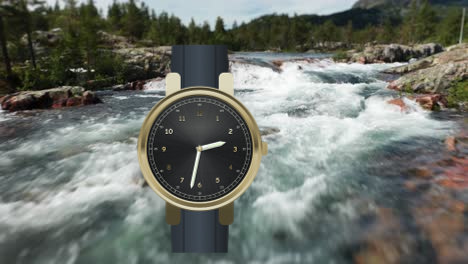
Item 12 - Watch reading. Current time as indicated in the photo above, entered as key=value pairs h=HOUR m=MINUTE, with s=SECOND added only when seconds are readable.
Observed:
h=2 m=32
